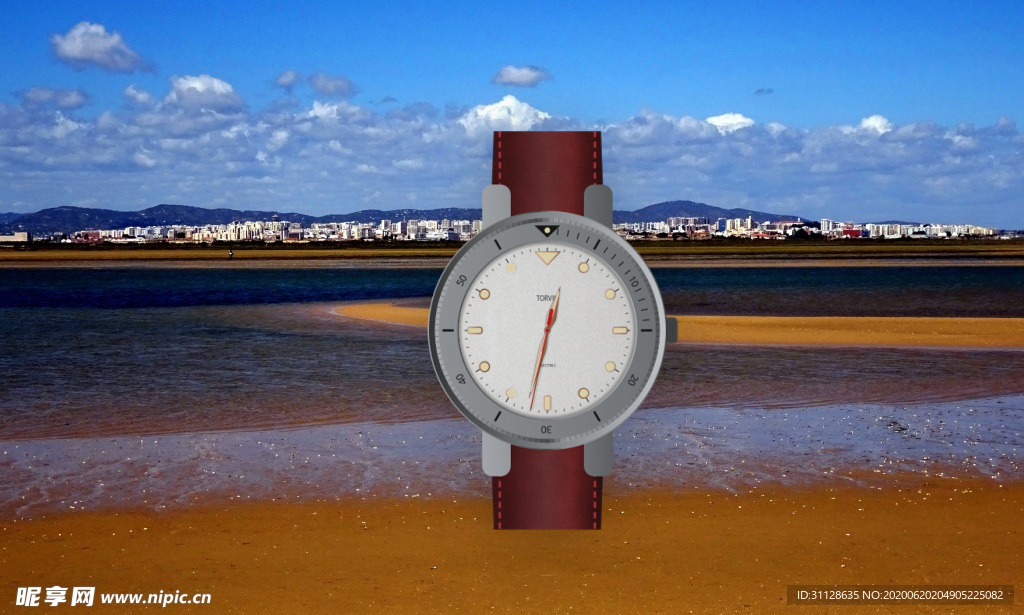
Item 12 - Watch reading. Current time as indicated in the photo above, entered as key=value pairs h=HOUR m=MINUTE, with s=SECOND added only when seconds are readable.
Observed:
h=12 m=32 s=32
